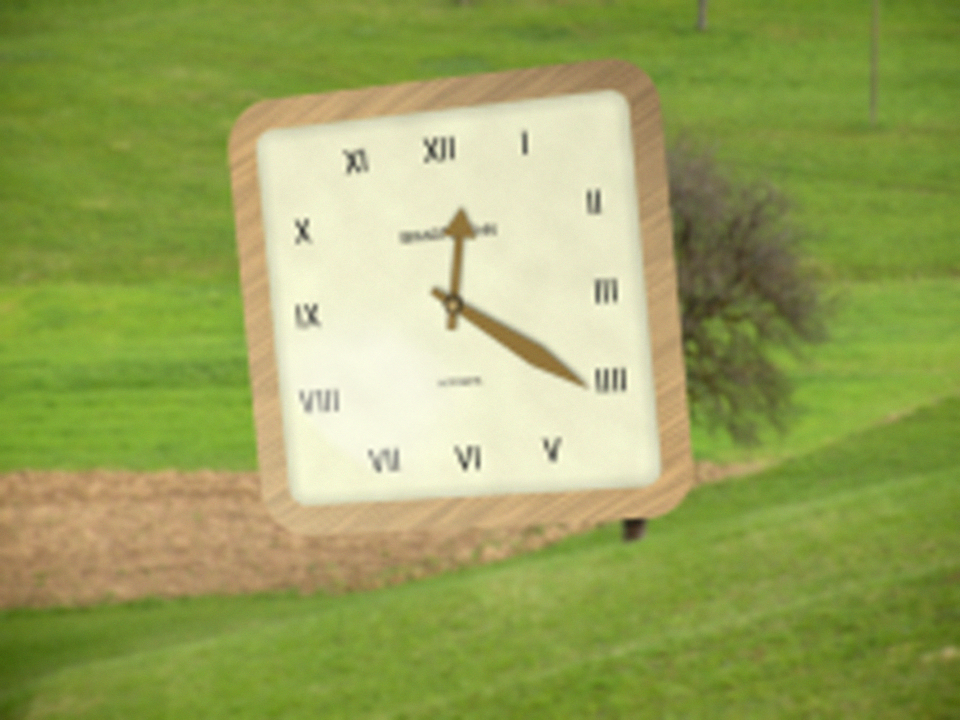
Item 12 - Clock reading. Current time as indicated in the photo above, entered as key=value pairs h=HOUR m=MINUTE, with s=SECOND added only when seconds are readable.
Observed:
h=12 m=21
